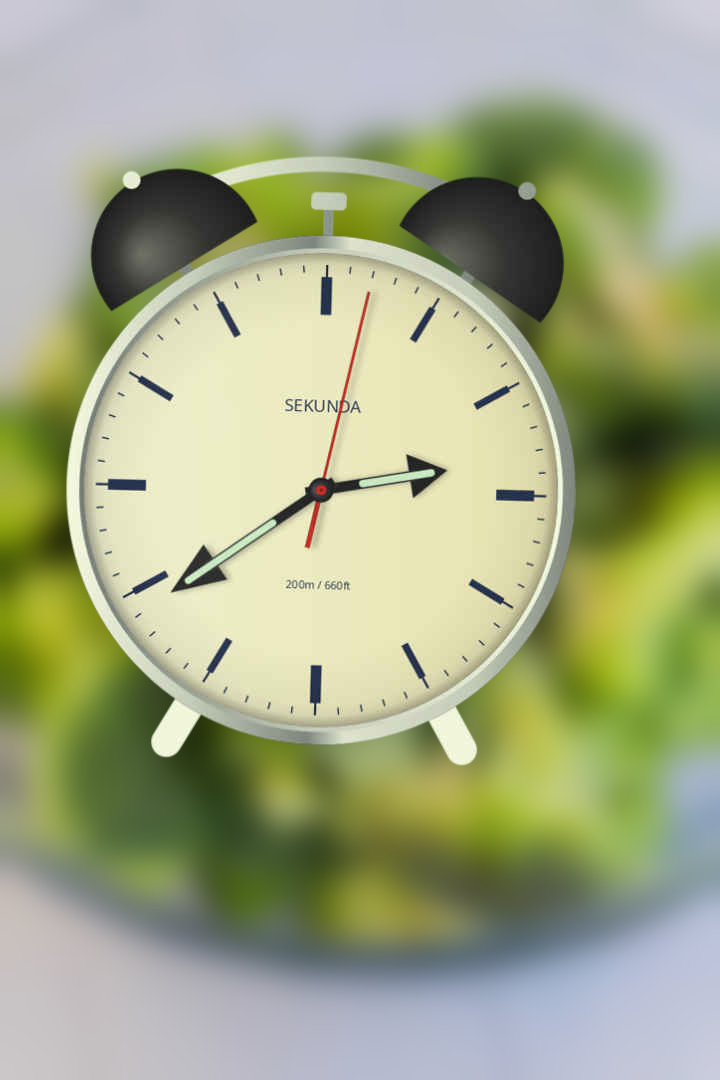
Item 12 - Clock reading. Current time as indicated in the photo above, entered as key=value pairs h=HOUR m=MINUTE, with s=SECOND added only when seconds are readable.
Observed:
h=2 m=39 s=2
